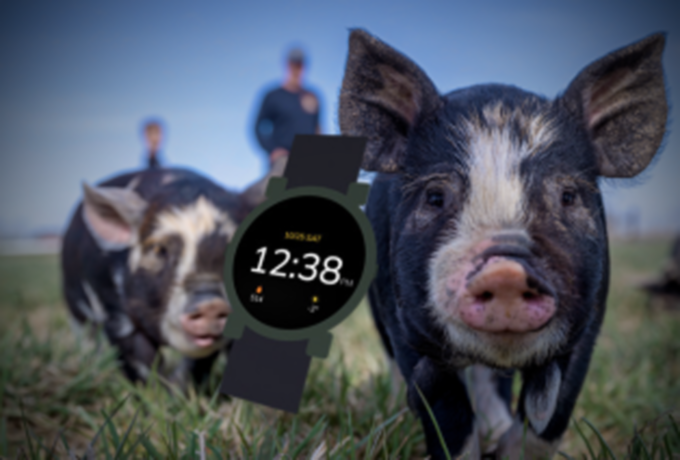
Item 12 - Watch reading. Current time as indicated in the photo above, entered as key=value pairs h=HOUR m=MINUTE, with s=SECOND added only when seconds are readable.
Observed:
h=12 m=38
